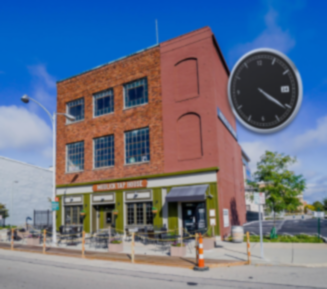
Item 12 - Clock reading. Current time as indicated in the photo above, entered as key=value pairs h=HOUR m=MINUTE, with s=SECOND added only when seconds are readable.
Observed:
h=4 m=21
